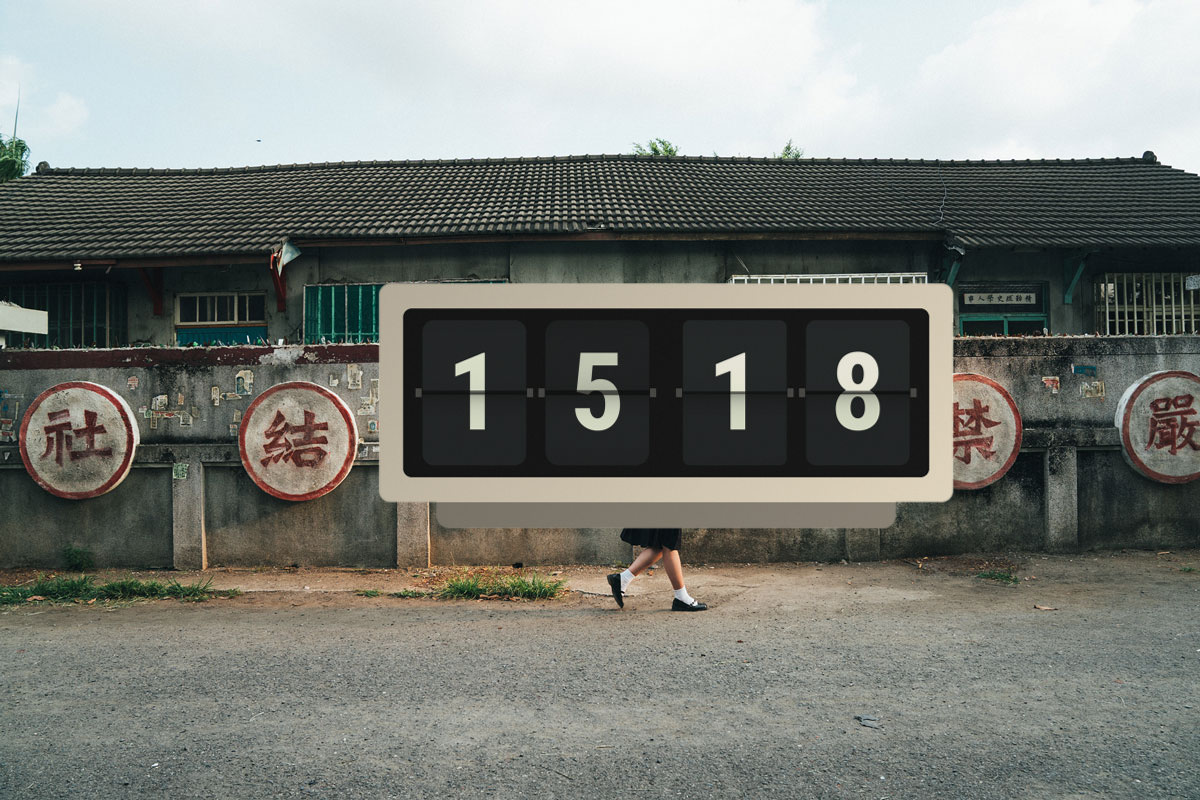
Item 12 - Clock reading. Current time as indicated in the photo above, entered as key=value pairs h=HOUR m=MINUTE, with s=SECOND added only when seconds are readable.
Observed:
h=15 m=18
